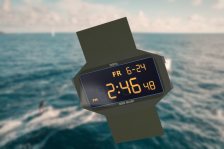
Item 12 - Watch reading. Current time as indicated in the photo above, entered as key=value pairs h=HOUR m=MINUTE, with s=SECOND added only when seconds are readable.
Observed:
h=2 m=46 s=48
